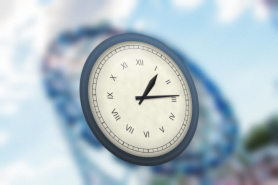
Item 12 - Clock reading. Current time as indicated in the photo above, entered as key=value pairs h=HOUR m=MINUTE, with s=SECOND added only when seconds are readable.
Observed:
h=1 m=14
